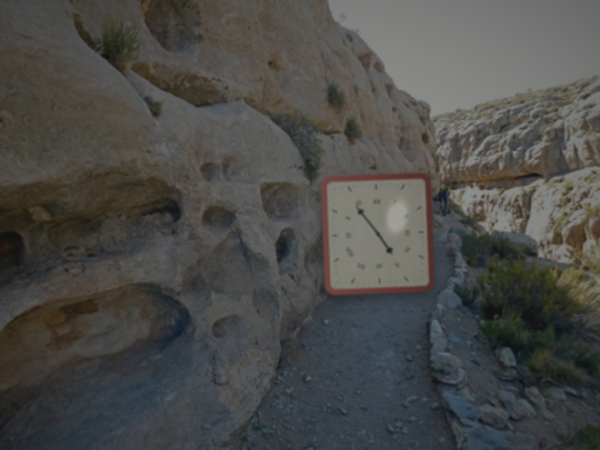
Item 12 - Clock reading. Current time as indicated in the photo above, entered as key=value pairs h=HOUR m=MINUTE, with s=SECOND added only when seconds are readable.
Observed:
h=4 m=54
